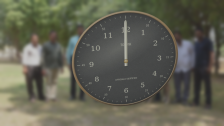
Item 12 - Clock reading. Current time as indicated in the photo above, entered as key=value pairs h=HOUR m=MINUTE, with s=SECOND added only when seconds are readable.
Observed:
h=12 m=0
